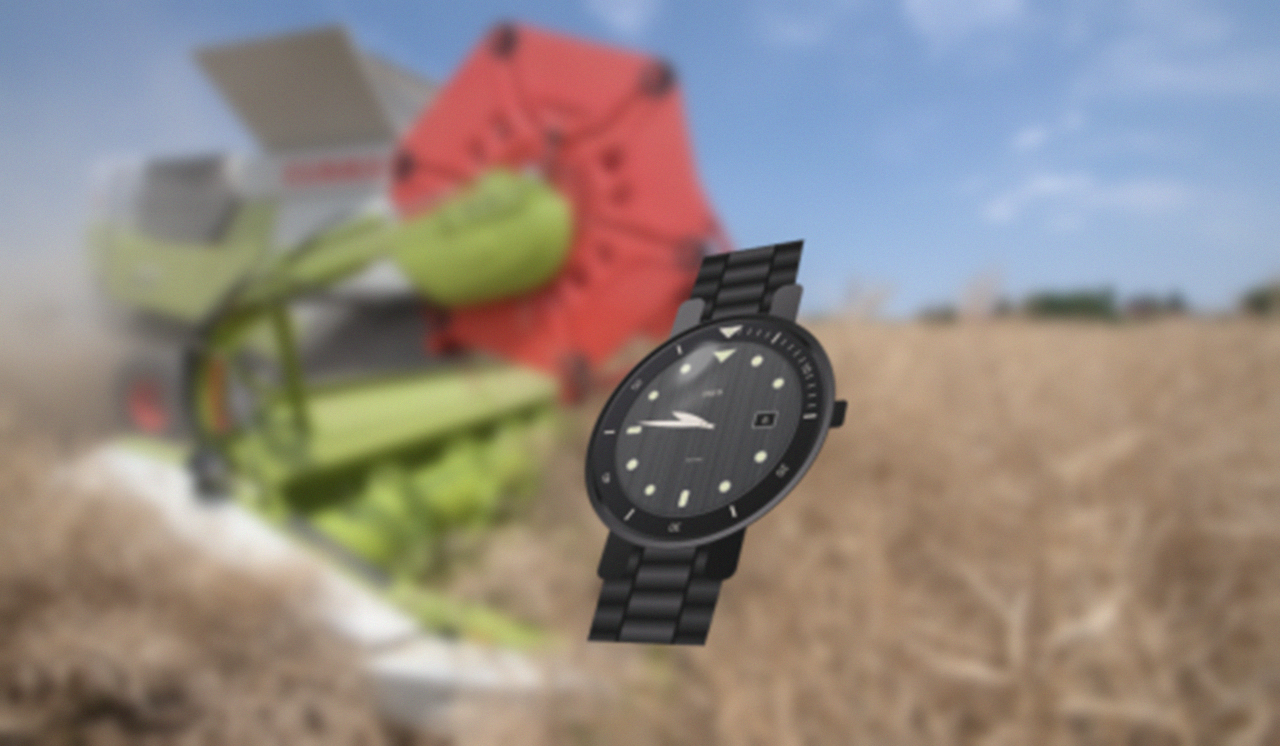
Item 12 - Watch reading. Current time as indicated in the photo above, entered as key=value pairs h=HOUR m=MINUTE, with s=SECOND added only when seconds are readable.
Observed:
h=9 m=46
